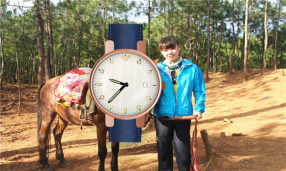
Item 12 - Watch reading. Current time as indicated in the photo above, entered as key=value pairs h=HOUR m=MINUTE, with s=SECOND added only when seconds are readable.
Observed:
h=9 m=37
